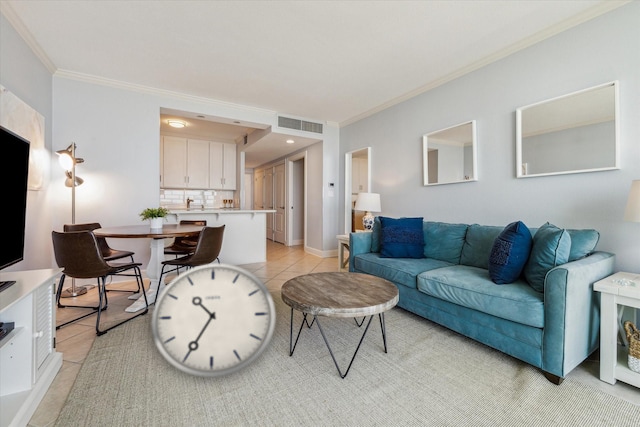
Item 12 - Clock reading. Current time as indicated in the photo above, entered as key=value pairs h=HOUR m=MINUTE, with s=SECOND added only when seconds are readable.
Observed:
h=10 m=35
